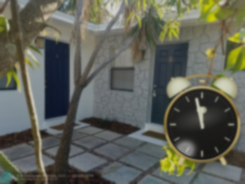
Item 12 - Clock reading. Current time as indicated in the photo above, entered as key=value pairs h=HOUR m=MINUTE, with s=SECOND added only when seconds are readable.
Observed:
h=11 m=58
